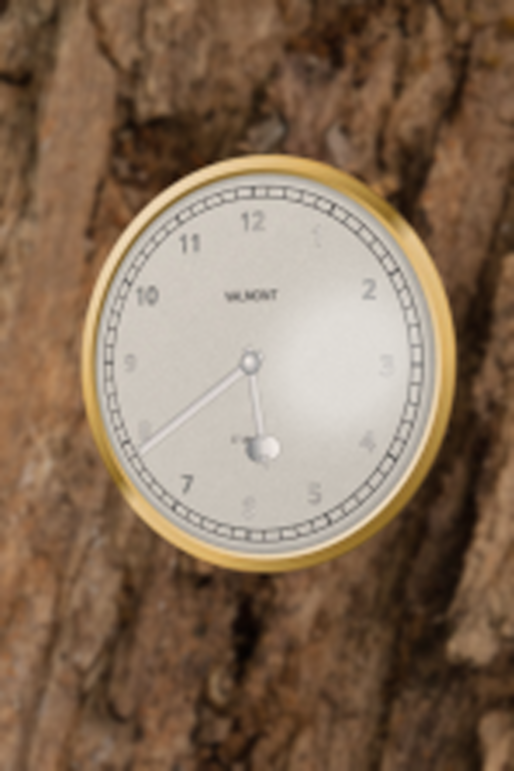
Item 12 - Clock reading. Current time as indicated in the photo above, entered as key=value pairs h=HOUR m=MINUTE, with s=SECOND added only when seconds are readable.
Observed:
h=5 m=39
